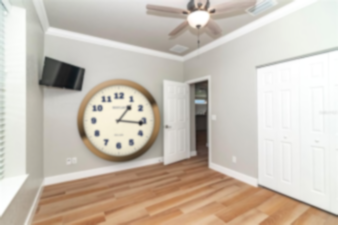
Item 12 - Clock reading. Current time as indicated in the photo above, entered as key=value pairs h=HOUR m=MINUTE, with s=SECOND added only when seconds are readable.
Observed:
h=1 m=16
